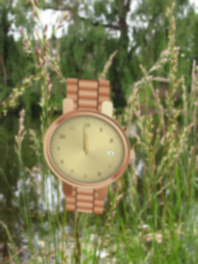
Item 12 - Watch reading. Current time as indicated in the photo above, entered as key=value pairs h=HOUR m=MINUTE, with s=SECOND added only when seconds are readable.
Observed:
h=11 m=59
